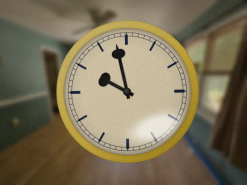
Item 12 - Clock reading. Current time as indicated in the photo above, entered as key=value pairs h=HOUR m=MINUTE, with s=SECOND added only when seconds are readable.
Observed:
h=9 m=58
